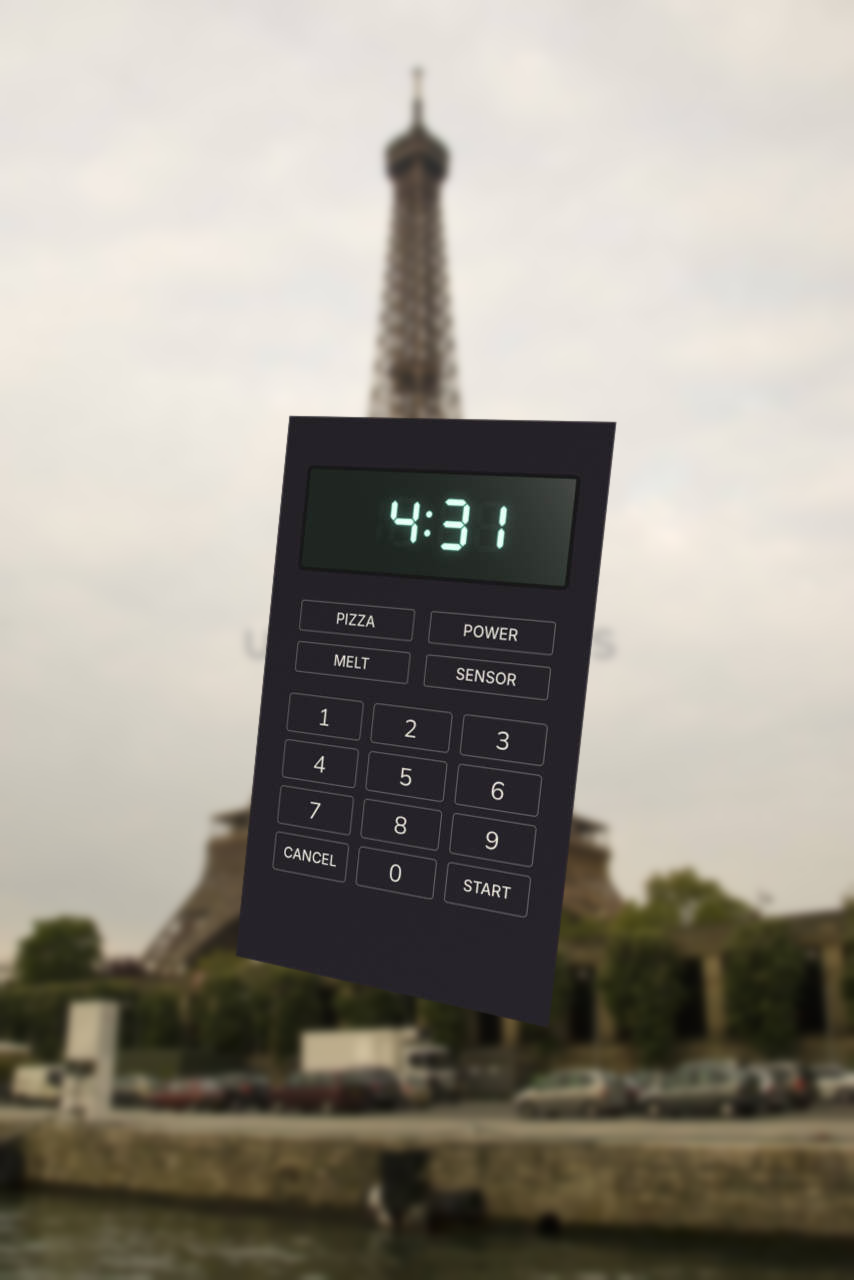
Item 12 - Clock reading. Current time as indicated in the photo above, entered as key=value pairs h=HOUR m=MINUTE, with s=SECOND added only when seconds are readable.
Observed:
h=4 m=31
